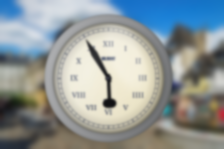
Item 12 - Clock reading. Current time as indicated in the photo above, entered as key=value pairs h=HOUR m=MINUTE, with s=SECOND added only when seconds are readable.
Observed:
h=5 m=55
